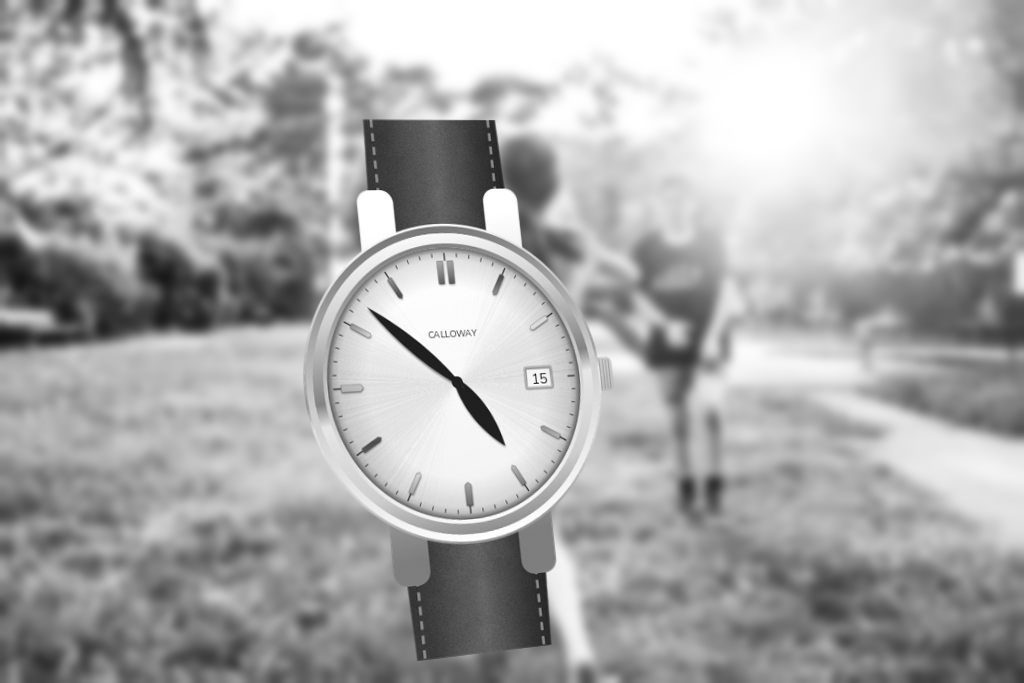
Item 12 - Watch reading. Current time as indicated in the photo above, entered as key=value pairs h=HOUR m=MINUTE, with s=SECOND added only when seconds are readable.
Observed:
h=4 m=52
